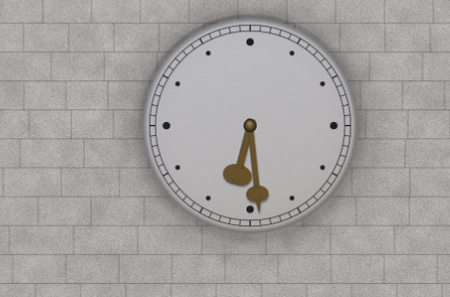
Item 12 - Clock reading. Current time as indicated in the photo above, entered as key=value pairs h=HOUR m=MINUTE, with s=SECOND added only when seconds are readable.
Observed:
h=6 m=29
